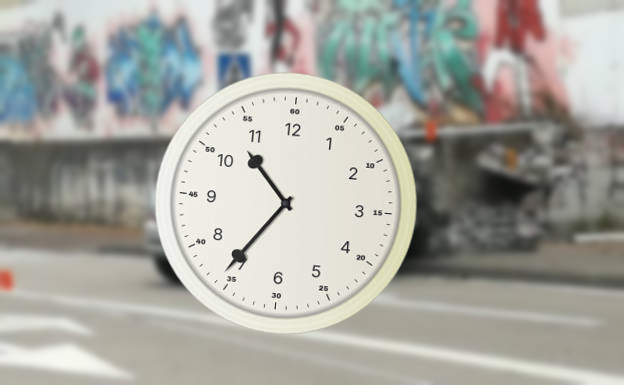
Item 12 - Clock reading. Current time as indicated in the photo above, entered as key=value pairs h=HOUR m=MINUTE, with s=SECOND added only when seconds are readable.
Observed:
h=10 m=36
